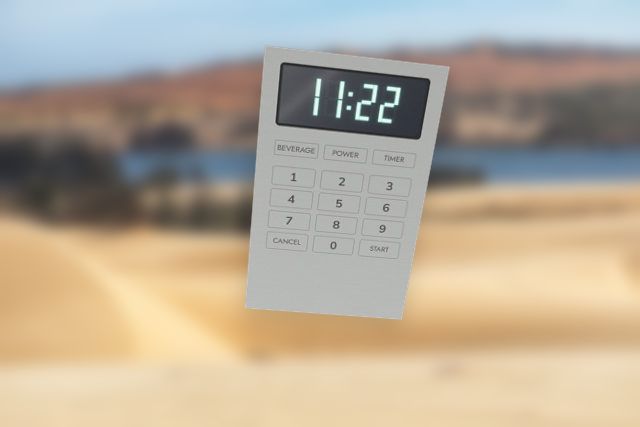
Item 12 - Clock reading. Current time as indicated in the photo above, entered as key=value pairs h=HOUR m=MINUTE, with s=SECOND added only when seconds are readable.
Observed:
h=11 m=22
